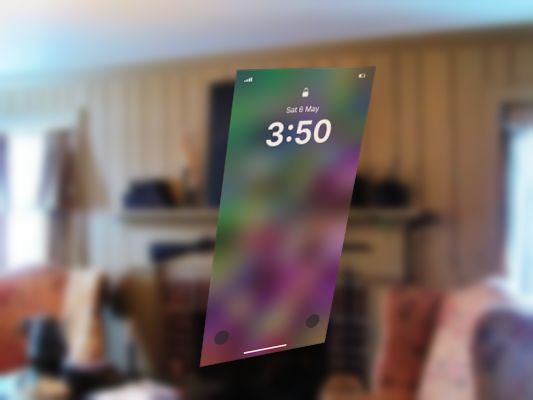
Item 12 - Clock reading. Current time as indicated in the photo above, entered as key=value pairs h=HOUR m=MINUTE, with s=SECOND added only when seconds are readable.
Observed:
h=3 m=50
